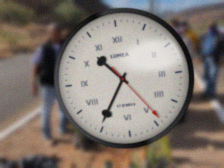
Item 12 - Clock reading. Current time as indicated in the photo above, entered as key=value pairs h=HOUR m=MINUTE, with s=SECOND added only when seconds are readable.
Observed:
h=10 m=35 s=24
